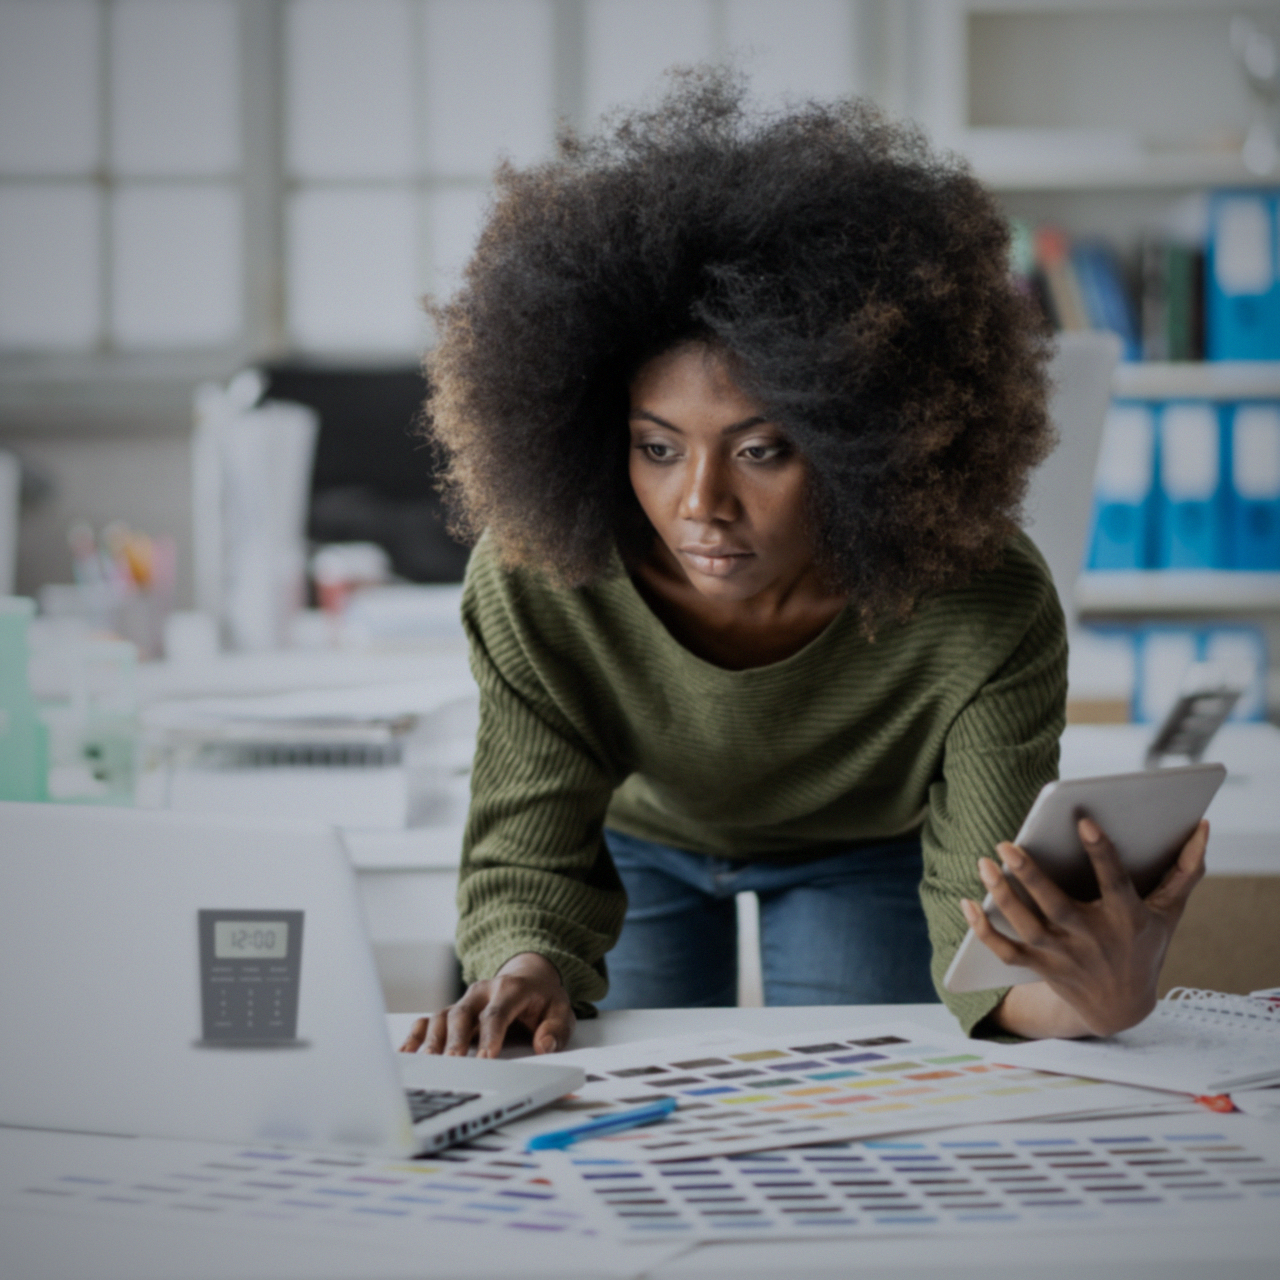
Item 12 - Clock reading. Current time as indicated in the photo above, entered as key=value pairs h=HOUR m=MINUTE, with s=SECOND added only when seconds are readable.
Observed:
h=12 m=0
